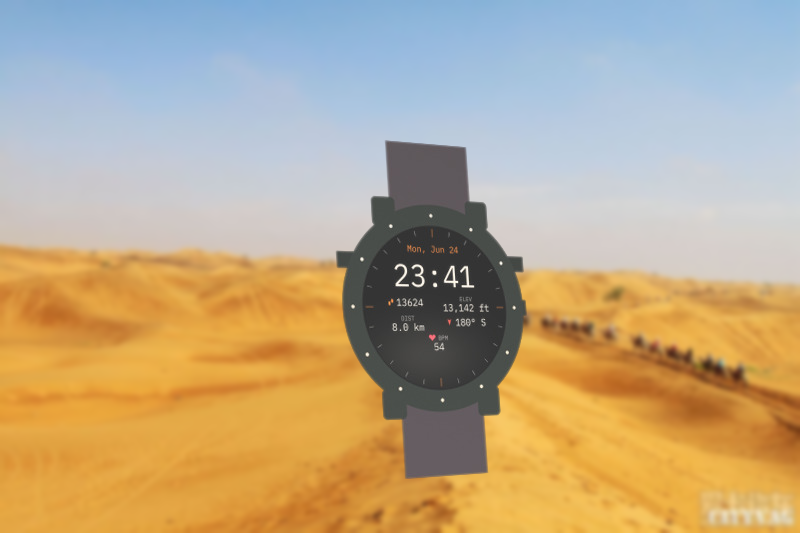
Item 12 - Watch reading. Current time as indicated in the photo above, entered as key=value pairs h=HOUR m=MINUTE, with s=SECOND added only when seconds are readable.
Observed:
h=23 m=41
